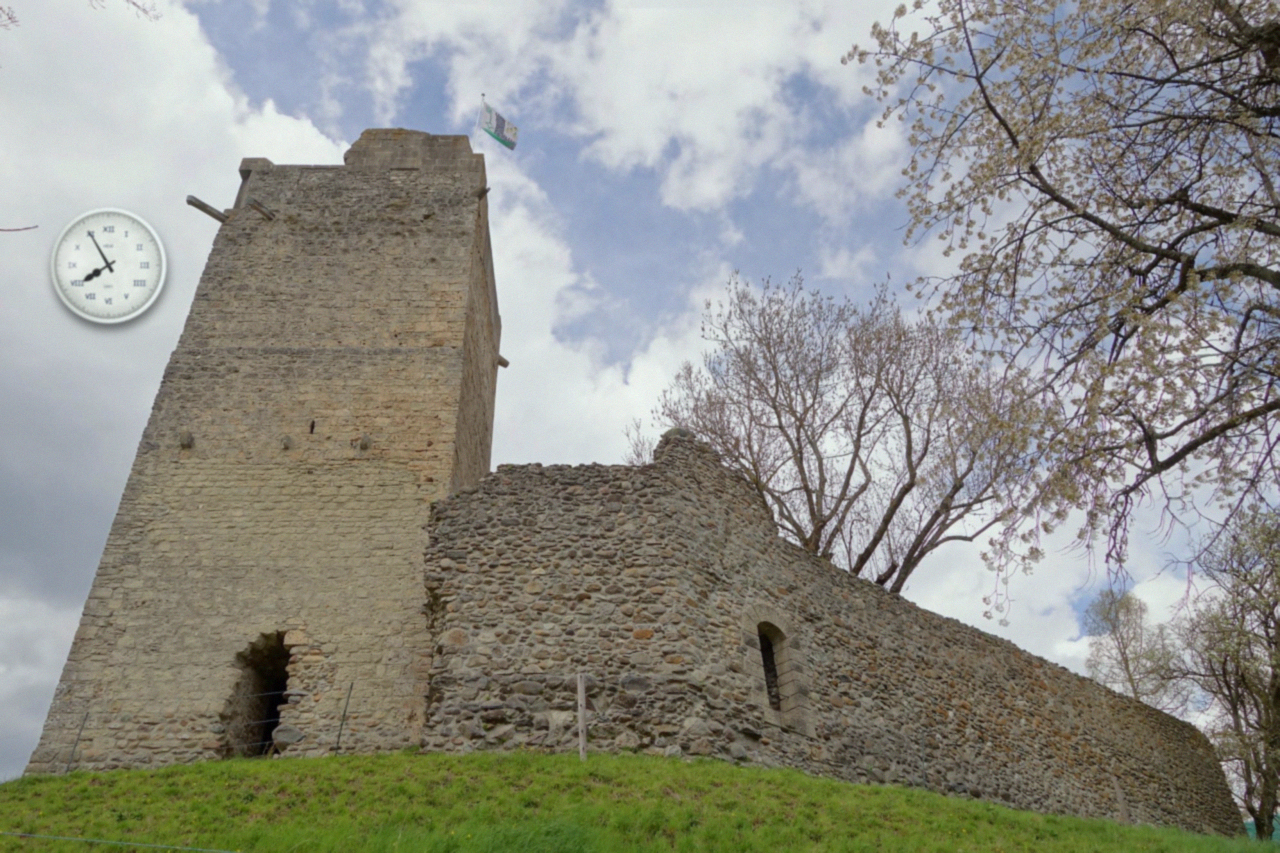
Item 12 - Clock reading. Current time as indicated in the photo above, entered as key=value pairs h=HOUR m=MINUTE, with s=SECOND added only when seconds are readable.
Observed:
h=7 m=55
